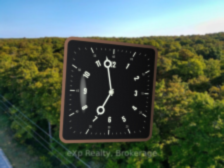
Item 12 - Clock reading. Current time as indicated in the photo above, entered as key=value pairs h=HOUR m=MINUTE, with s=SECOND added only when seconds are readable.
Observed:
h=6 m=58
